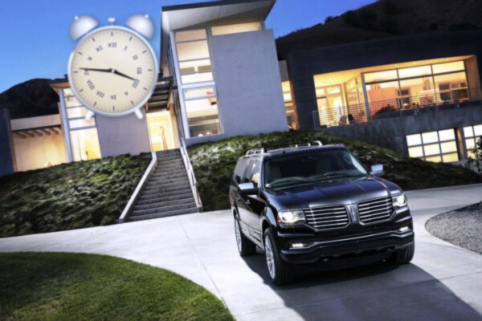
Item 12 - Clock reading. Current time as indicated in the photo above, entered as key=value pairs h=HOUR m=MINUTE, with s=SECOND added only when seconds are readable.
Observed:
h=3 m=46
